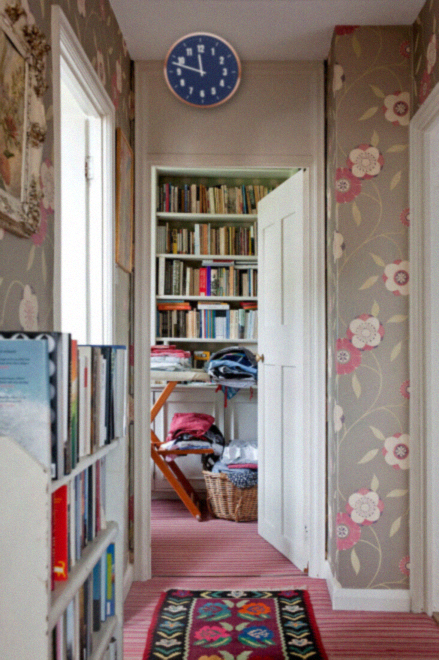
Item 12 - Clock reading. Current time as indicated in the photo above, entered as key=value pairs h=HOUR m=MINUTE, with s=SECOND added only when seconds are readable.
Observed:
h=11 m=48
